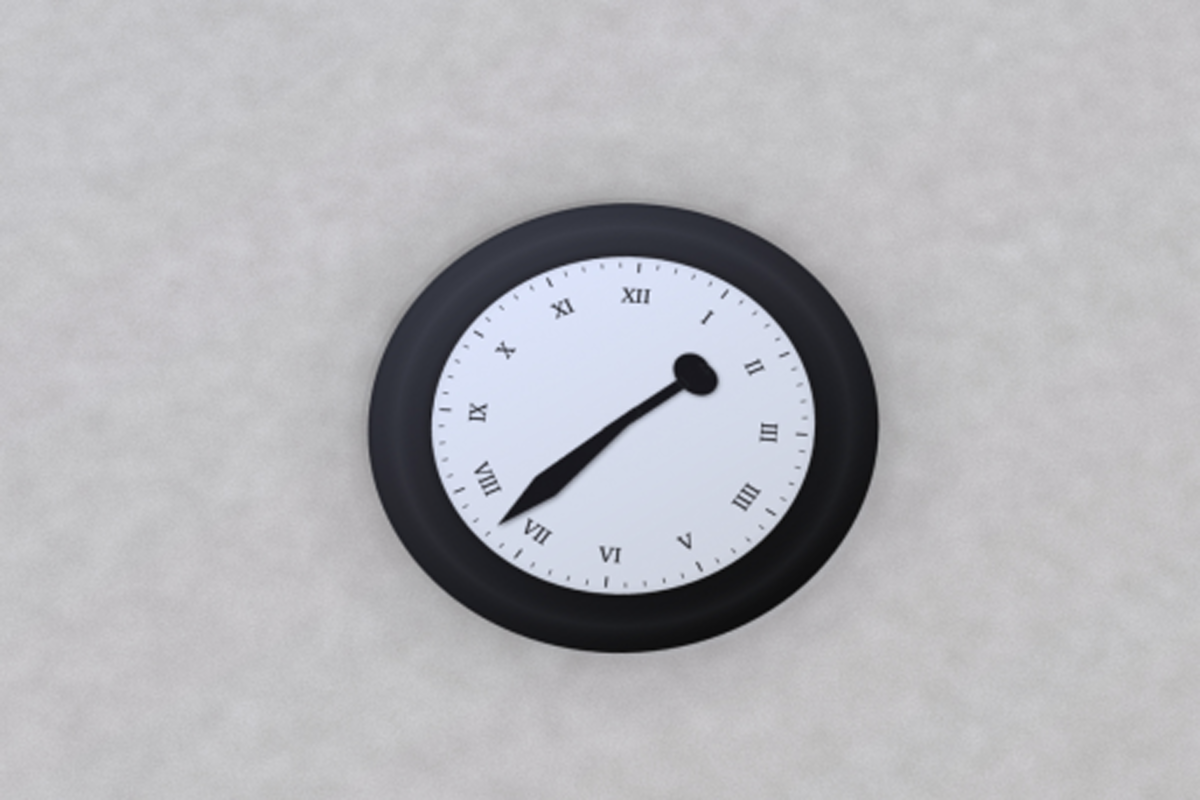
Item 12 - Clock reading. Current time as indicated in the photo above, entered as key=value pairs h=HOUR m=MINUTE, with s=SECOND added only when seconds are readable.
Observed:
h=1 m=37
